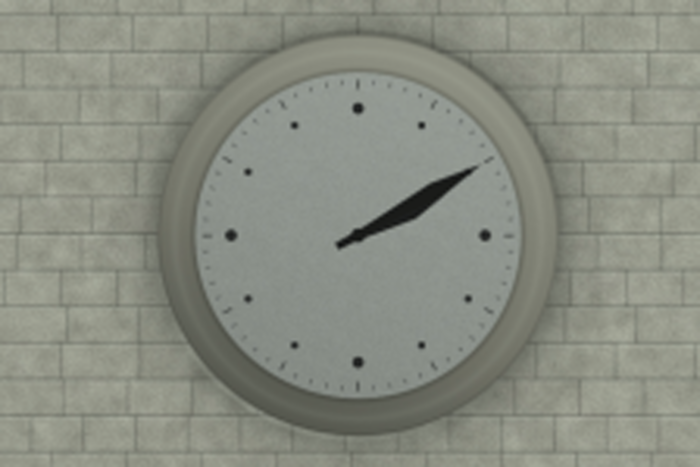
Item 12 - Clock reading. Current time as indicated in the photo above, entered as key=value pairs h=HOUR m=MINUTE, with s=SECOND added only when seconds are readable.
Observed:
h=2 m=10
